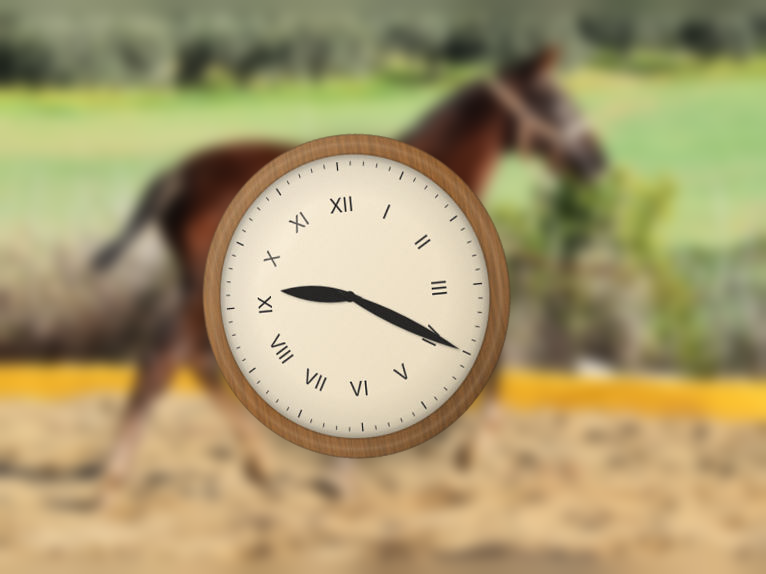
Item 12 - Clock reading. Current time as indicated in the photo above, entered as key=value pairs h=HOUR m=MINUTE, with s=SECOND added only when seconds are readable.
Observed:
h=9 m=20
